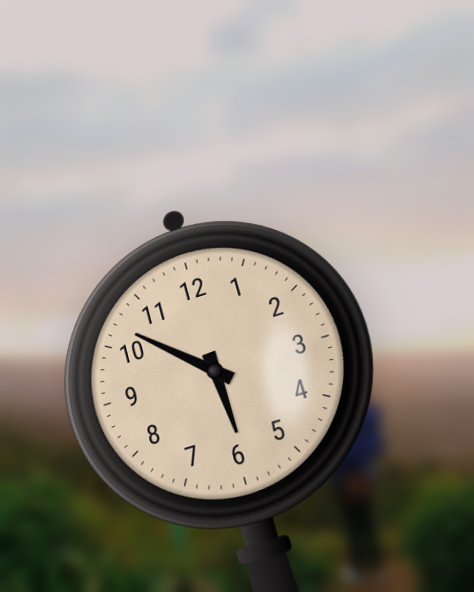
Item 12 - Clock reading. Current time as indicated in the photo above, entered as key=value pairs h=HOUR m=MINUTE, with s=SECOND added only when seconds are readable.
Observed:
h=5 m=52
